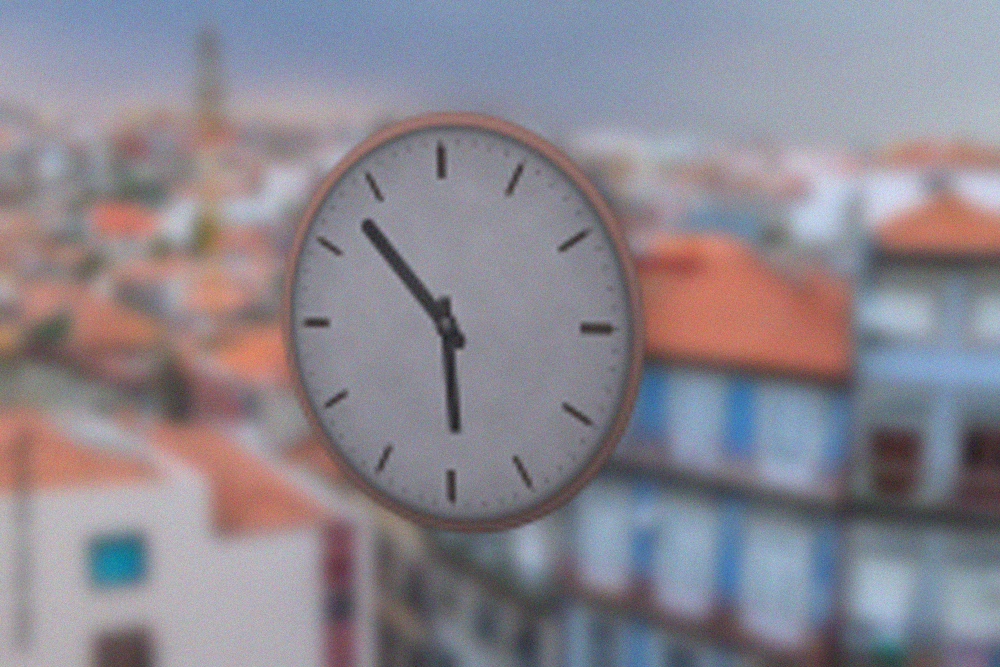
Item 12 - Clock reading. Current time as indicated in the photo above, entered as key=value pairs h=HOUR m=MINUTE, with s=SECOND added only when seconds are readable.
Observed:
h=5 m=53
